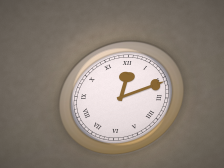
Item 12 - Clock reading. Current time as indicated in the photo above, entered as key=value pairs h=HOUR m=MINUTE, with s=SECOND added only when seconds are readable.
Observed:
h=12 m=11
